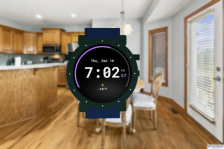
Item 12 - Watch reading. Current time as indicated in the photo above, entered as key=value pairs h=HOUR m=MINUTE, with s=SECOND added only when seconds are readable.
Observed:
h=7 m=2
